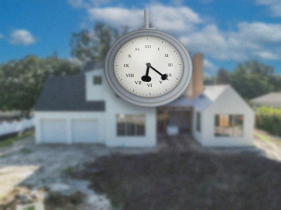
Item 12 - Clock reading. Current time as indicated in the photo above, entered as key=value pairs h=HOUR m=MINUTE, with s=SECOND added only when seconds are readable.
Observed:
h=6 m=22
